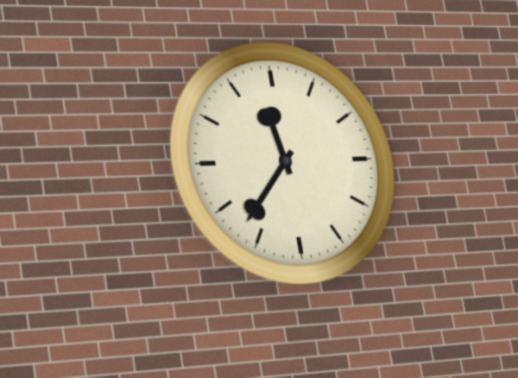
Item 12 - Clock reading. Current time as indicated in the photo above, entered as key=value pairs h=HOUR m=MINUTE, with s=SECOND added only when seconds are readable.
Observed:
h=11 m=37
